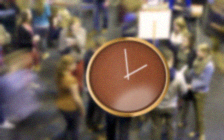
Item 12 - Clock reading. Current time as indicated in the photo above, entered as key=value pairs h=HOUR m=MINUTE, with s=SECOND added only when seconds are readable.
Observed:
h=1 m=59
